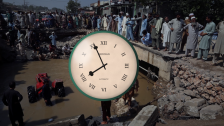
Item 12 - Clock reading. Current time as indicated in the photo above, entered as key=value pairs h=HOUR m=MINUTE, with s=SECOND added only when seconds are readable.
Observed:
h=7 m=56
